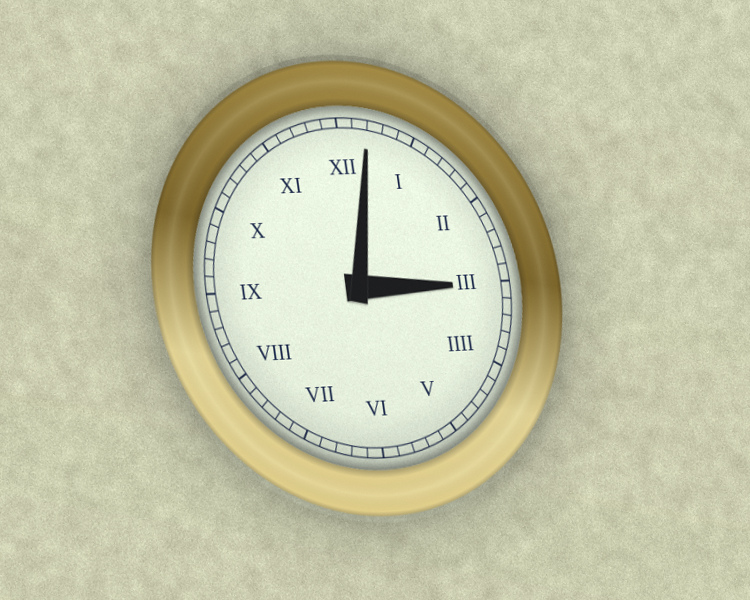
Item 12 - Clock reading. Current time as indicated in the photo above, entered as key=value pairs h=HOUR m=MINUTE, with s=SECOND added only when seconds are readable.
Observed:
h=3 m=2
